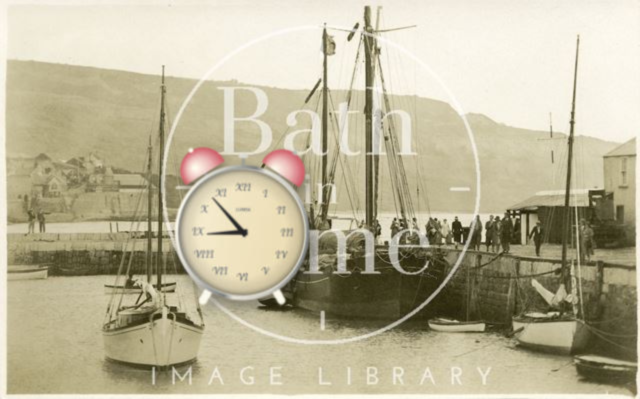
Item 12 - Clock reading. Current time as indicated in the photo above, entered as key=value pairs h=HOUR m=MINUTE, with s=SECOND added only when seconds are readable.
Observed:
h=8 m=53
